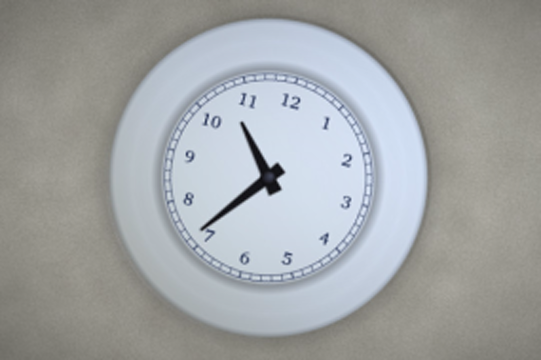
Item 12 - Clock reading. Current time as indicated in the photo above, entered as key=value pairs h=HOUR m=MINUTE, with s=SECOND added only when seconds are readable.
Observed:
h=10 m=36
